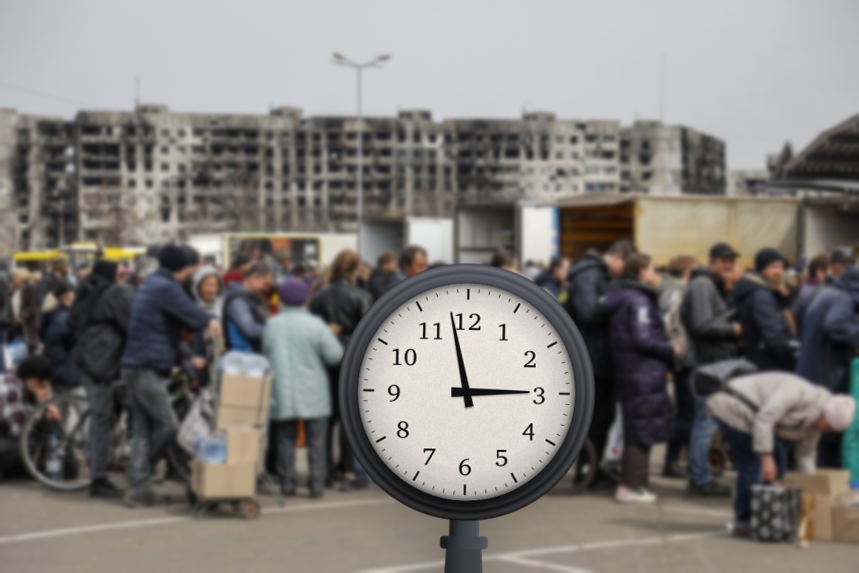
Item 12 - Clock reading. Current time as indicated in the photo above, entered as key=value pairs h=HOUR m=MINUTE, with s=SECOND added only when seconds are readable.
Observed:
h=2 m=58
